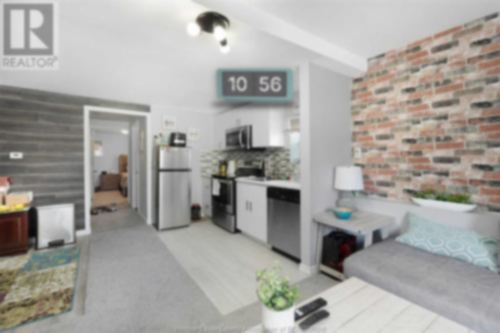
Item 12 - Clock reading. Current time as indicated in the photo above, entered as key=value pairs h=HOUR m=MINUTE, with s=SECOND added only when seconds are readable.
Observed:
h=10 m=56
